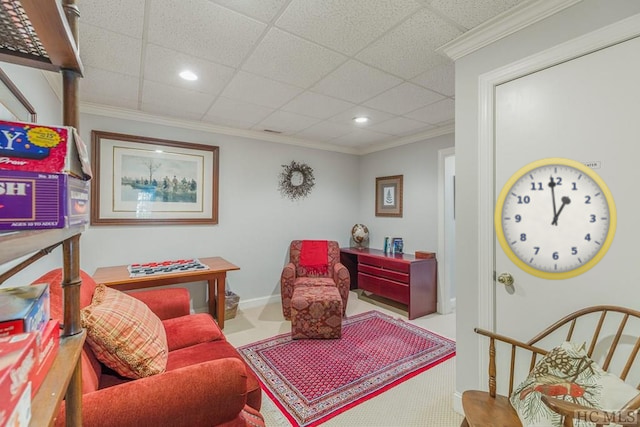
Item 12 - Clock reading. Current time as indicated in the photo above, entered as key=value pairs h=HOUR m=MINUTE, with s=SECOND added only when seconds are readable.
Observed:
h=12 m=59
